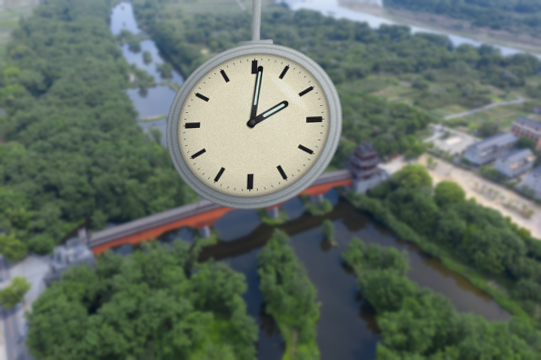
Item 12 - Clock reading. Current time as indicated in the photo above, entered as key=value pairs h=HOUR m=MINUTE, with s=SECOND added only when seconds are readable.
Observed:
h=2 m=1
